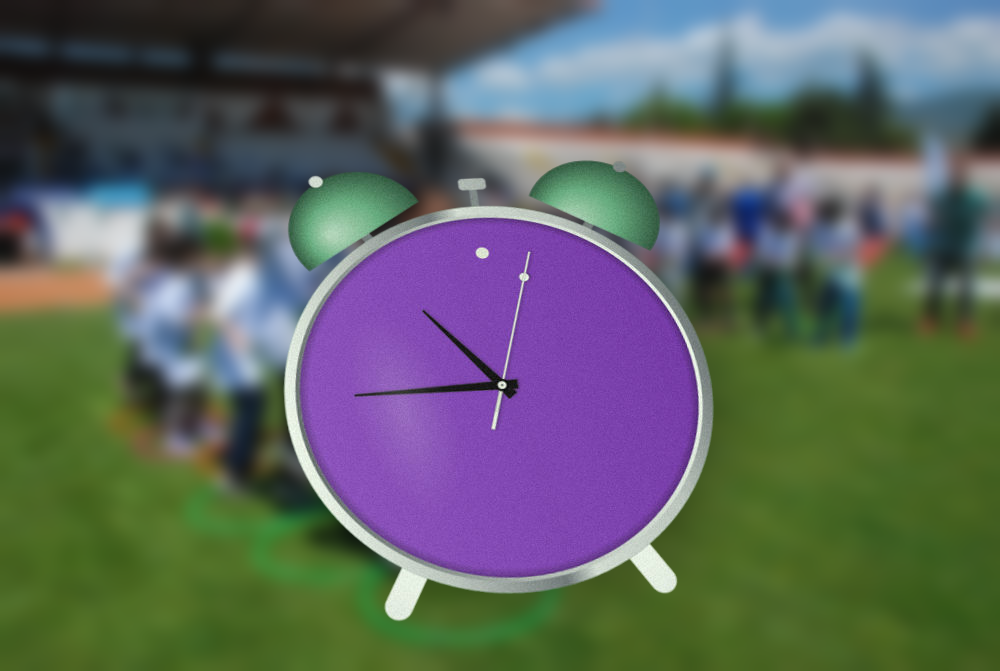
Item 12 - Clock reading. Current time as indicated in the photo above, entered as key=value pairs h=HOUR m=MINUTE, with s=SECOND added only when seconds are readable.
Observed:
h=10 m=45 s=3
